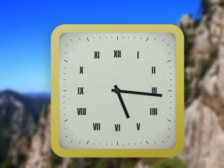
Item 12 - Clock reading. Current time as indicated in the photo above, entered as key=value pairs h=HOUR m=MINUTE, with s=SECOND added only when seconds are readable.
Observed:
h=5 m=16
